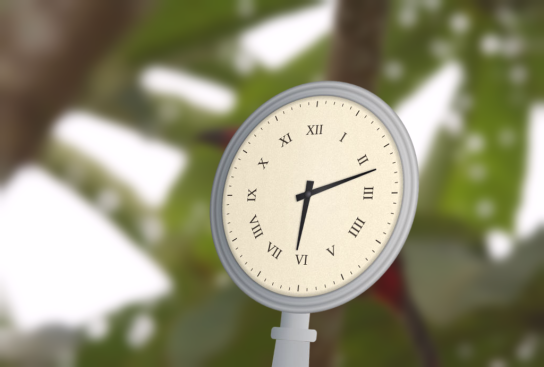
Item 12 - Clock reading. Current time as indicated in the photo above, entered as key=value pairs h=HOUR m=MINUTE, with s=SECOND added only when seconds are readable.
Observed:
h=6 m=12
